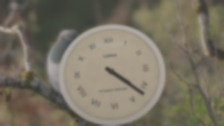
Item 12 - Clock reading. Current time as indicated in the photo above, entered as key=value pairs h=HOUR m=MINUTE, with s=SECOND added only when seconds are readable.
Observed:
h=4 m=22
